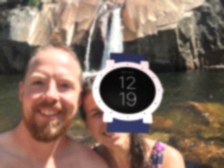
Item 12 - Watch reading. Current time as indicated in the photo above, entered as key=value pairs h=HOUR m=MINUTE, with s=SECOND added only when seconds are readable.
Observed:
h=12 m=19
